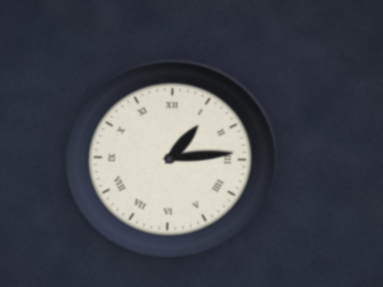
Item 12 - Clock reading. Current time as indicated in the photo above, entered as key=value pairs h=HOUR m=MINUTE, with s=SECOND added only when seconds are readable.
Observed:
h=1 m=14
